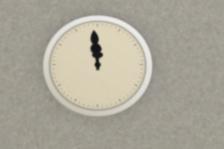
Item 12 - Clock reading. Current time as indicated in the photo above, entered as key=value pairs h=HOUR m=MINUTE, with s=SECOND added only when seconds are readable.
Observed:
h=11 m=59
